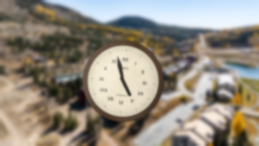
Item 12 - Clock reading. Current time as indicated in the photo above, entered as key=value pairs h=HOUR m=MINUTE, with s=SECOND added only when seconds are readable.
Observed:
h=4 m=57
